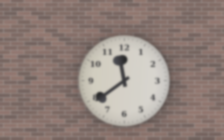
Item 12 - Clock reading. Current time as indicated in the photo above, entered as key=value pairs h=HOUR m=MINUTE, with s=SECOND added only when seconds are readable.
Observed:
h=11 m=39
